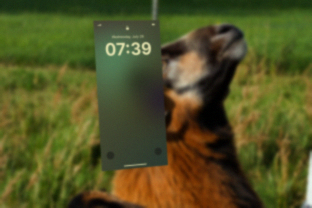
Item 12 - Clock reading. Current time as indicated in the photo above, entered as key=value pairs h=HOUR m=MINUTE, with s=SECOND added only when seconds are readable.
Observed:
h=7 m=39
